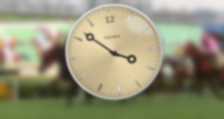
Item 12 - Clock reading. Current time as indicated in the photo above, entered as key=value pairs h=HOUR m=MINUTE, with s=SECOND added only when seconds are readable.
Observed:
h=3 m=52
